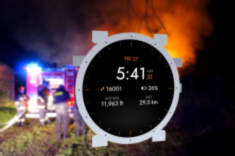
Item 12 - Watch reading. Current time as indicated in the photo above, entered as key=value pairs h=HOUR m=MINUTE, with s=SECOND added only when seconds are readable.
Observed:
h=5 m=41
